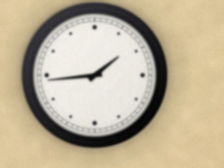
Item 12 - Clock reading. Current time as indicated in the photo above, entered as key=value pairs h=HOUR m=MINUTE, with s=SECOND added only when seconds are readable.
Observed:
h=1 m=44
